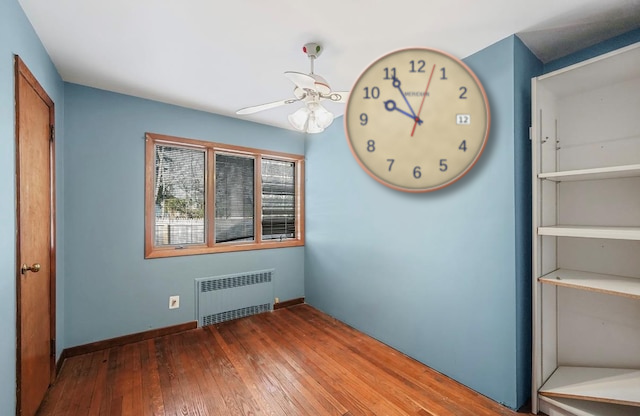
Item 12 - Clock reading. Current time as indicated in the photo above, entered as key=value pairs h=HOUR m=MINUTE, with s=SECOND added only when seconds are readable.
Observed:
h=9 m=55 s=3
